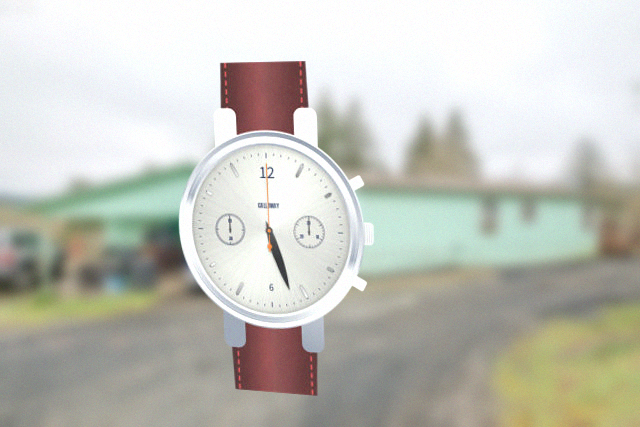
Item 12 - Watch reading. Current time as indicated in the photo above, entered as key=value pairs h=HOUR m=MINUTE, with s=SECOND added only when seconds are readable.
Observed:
h=5 m=27
